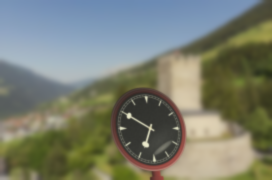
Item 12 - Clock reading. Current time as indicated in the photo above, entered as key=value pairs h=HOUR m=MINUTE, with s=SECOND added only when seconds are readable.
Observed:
h=6 m=50
